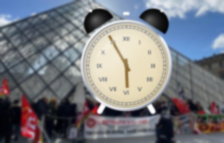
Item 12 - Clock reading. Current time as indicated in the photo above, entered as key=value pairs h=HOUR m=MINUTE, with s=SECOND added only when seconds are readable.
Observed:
h=5 m=55
